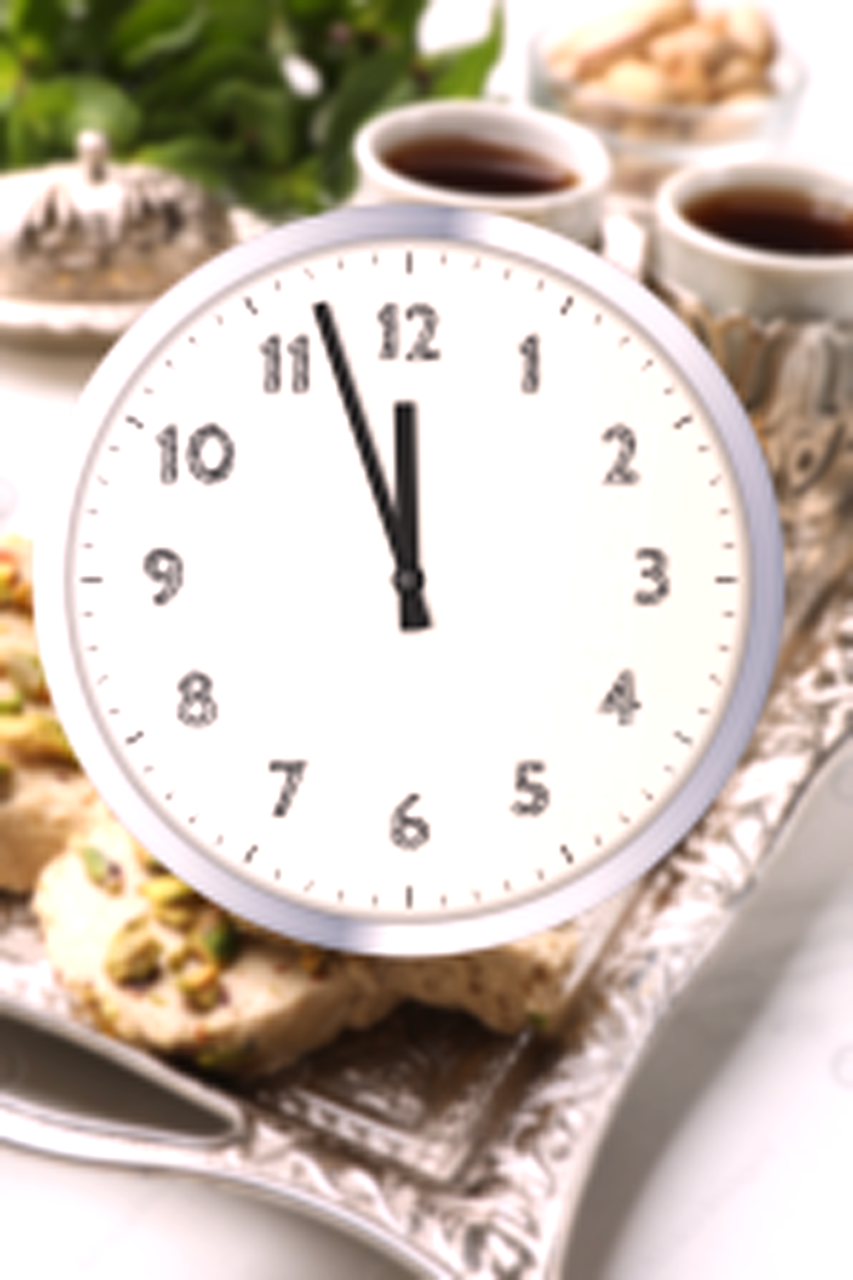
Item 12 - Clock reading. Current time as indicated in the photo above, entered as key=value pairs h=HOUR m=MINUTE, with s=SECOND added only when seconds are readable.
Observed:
h=11 m=57
